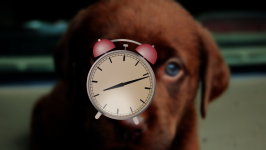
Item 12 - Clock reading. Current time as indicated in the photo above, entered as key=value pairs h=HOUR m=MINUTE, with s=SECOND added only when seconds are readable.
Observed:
h=8 m=11
